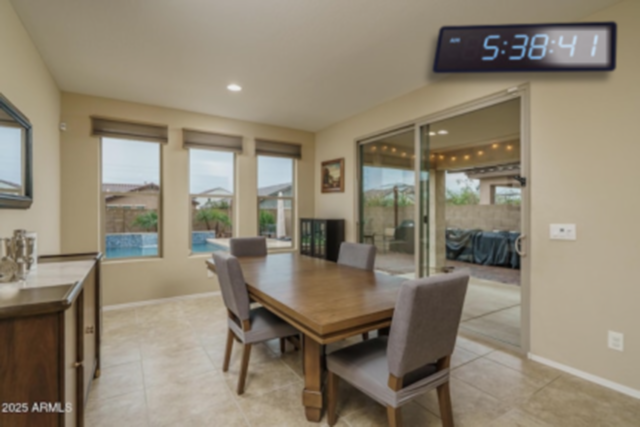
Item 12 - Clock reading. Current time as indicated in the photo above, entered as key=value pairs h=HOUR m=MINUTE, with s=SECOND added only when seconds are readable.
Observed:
h=5 m=38 s=41
